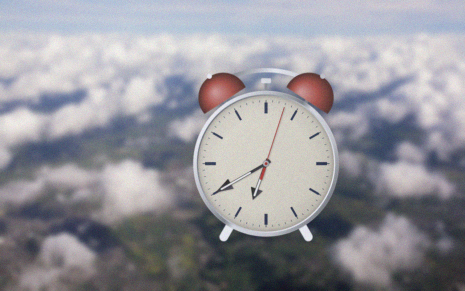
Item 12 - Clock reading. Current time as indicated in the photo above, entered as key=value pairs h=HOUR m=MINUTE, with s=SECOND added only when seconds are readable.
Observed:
h=6 m=40 s=3
